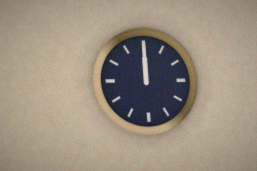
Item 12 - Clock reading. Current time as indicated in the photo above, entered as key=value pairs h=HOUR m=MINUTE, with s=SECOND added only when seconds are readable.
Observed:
h=12 m=0
